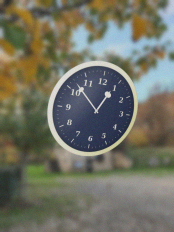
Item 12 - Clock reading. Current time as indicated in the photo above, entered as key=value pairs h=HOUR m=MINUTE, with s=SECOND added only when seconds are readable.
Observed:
h=12 m=52
